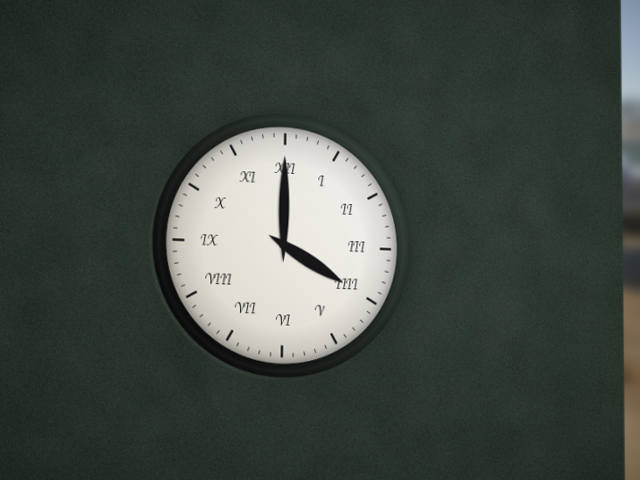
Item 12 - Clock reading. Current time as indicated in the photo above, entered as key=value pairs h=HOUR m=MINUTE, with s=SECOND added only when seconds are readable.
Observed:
h=4 m=0
